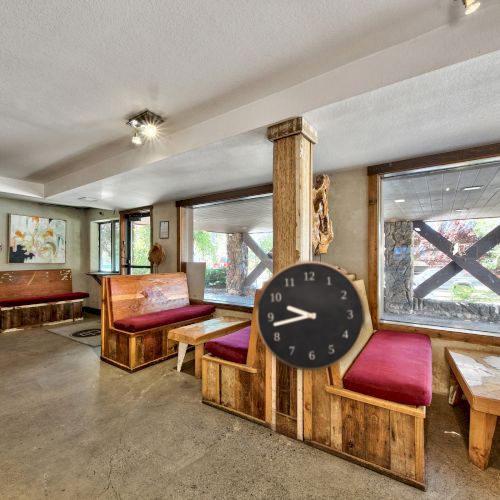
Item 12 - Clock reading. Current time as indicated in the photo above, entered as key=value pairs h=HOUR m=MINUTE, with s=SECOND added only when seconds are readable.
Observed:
h=9 m=43
